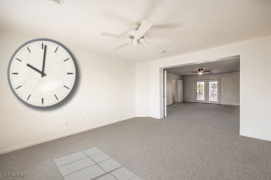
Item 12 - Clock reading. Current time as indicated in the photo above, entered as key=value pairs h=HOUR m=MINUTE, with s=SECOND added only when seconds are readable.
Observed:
h=10 m=1
